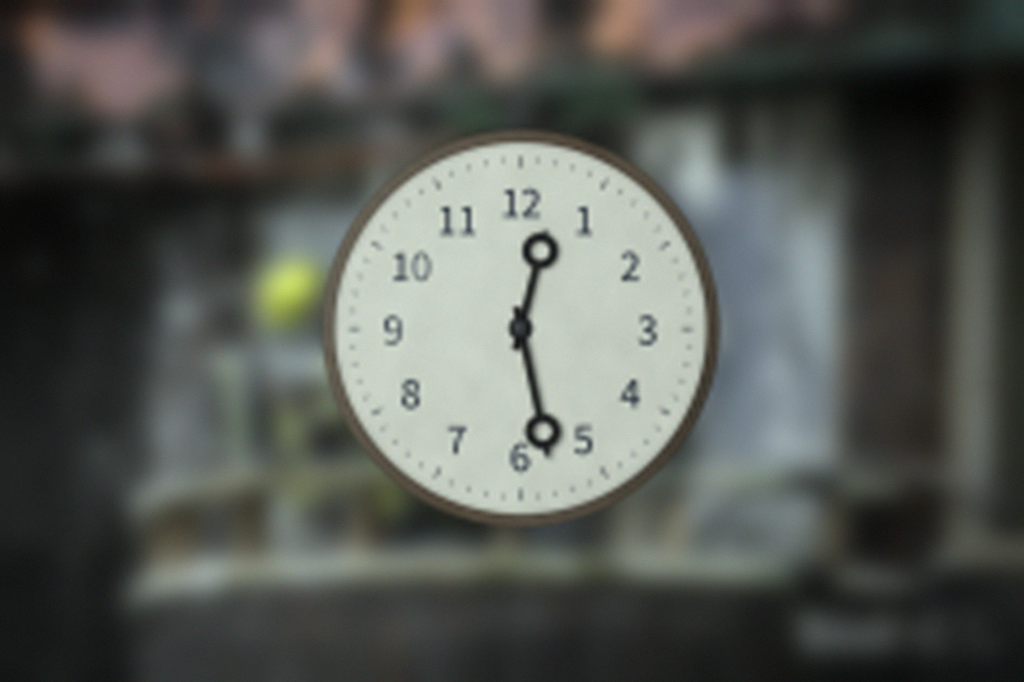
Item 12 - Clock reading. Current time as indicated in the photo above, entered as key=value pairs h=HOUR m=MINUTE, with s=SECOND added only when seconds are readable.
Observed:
h=12 m=28
